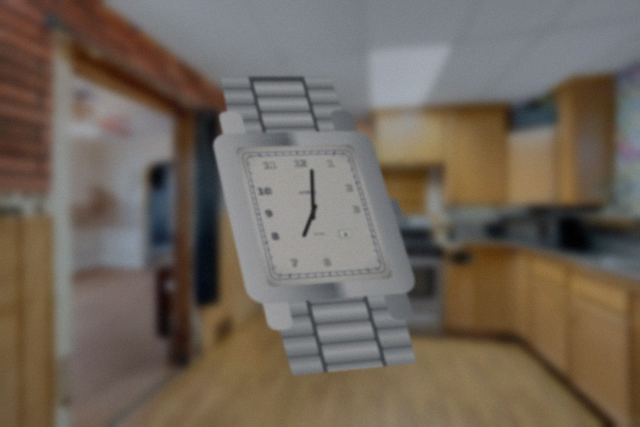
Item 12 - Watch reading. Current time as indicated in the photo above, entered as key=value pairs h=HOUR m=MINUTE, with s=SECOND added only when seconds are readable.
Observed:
h=7 m=2
